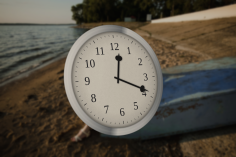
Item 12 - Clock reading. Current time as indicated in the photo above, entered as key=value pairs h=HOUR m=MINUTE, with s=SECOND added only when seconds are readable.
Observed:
h=12 m=19
